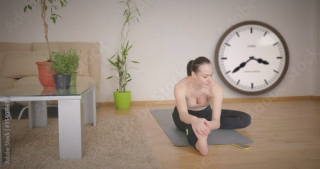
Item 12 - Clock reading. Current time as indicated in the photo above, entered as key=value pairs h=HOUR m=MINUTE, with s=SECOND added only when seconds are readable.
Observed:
h=3 m=39
